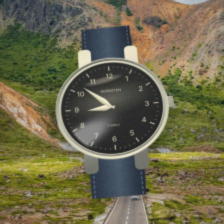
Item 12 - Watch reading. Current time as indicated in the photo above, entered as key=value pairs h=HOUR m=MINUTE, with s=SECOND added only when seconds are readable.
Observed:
h=8 m=52
